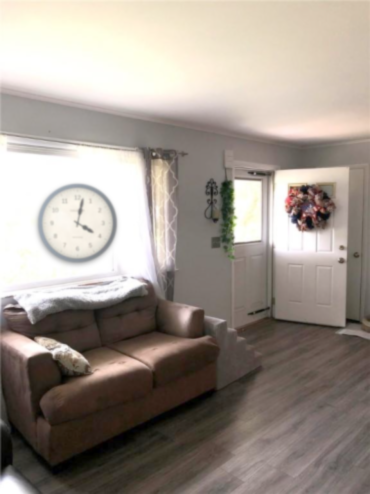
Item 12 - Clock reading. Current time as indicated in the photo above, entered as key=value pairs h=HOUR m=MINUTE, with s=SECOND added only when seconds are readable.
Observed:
h=4 m=2
